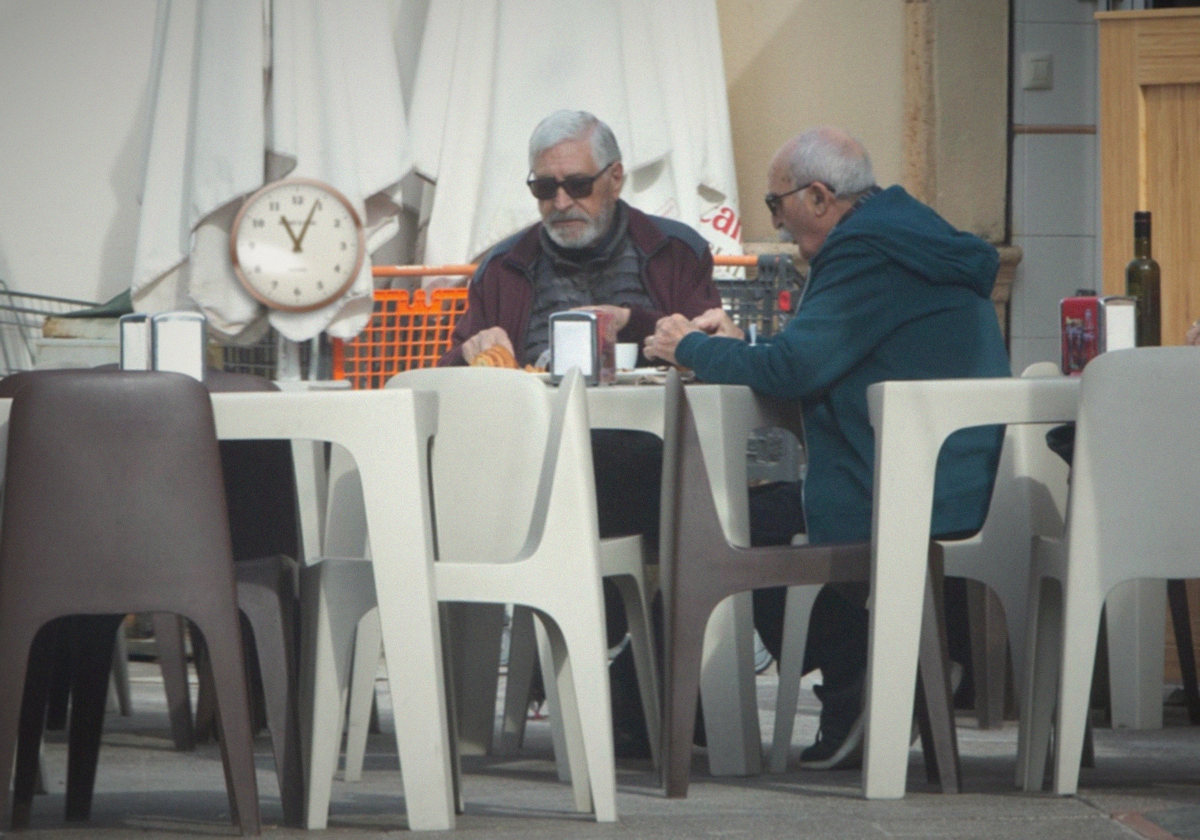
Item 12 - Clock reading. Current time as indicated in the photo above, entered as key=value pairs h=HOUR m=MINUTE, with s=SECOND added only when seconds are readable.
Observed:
h=11 m=4
